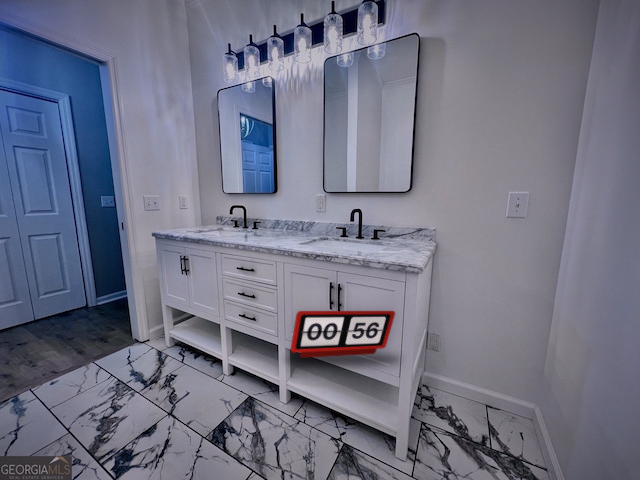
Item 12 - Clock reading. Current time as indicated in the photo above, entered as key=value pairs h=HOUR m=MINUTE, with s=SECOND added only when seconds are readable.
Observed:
h=0 m=56
